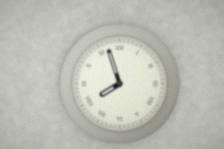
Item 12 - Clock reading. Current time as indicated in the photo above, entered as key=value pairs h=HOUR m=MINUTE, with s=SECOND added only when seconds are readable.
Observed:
h=7 m=57
